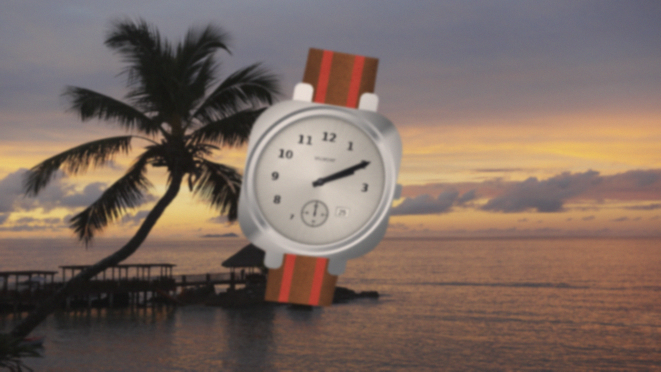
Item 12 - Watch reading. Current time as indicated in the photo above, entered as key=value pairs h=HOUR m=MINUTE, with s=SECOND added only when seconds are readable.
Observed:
h=2 m=10
